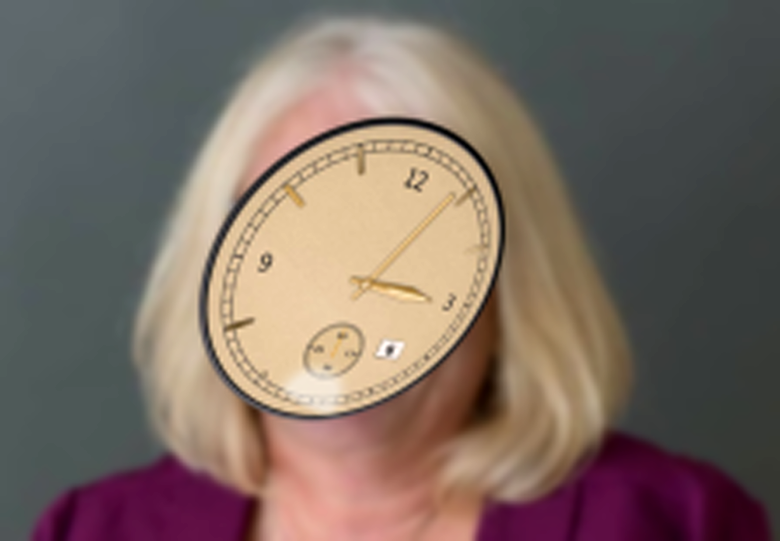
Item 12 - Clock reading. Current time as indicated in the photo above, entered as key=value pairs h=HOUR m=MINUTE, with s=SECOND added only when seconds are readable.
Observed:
h=3 m=4
